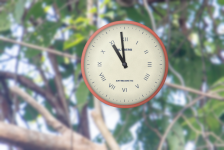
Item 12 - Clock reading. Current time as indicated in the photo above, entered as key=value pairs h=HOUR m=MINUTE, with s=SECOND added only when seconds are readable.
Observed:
h=10 m=59
